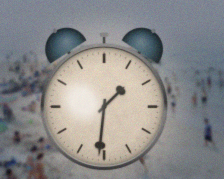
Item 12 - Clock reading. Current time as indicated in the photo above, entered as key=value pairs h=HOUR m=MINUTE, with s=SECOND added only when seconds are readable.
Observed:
h=1 m=31
